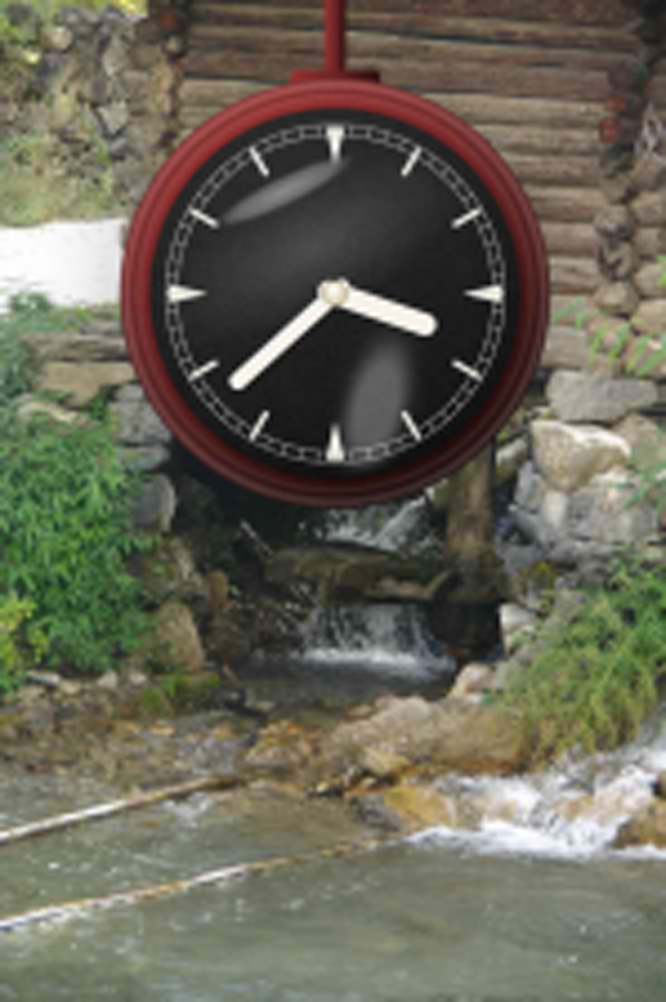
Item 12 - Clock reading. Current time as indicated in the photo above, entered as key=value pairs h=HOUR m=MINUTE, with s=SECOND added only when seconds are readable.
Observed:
h=3 m=38
